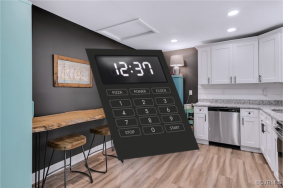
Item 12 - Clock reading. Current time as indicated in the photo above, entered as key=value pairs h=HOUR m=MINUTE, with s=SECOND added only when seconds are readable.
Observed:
h=12 m=37
